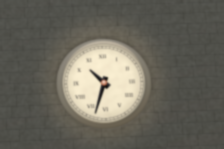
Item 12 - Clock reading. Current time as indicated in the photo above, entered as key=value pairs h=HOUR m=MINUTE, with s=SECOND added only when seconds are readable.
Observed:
h=10 m=33
